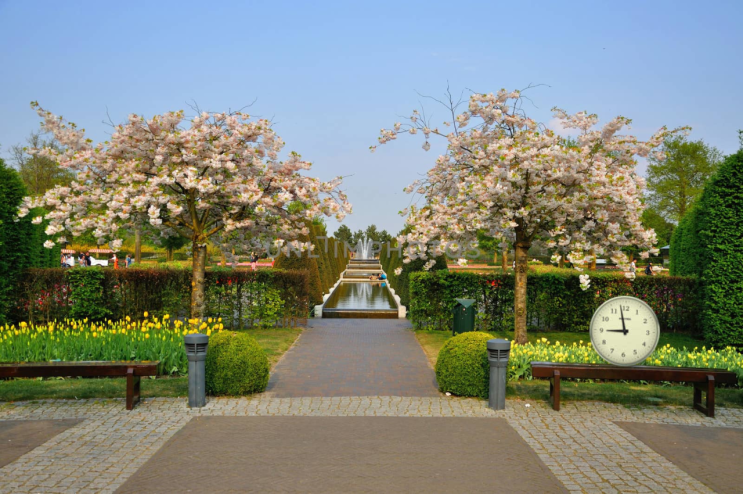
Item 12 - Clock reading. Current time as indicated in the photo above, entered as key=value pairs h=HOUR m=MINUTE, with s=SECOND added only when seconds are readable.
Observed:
h=8 m=58
